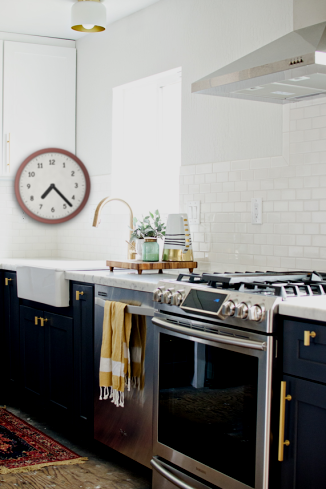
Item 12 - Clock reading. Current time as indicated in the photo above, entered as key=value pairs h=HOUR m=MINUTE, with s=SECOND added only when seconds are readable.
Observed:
h=7 m=23
